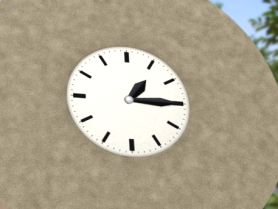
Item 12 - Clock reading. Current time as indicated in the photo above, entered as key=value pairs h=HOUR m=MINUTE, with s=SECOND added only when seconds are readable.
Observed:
h=1 m=15
